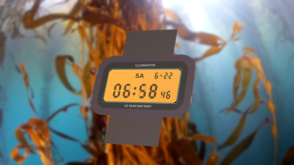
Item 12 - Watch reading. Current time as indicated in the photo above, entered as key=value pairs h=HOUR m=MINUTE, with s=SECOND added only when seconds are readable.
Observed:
h=6 m=58 s=46
